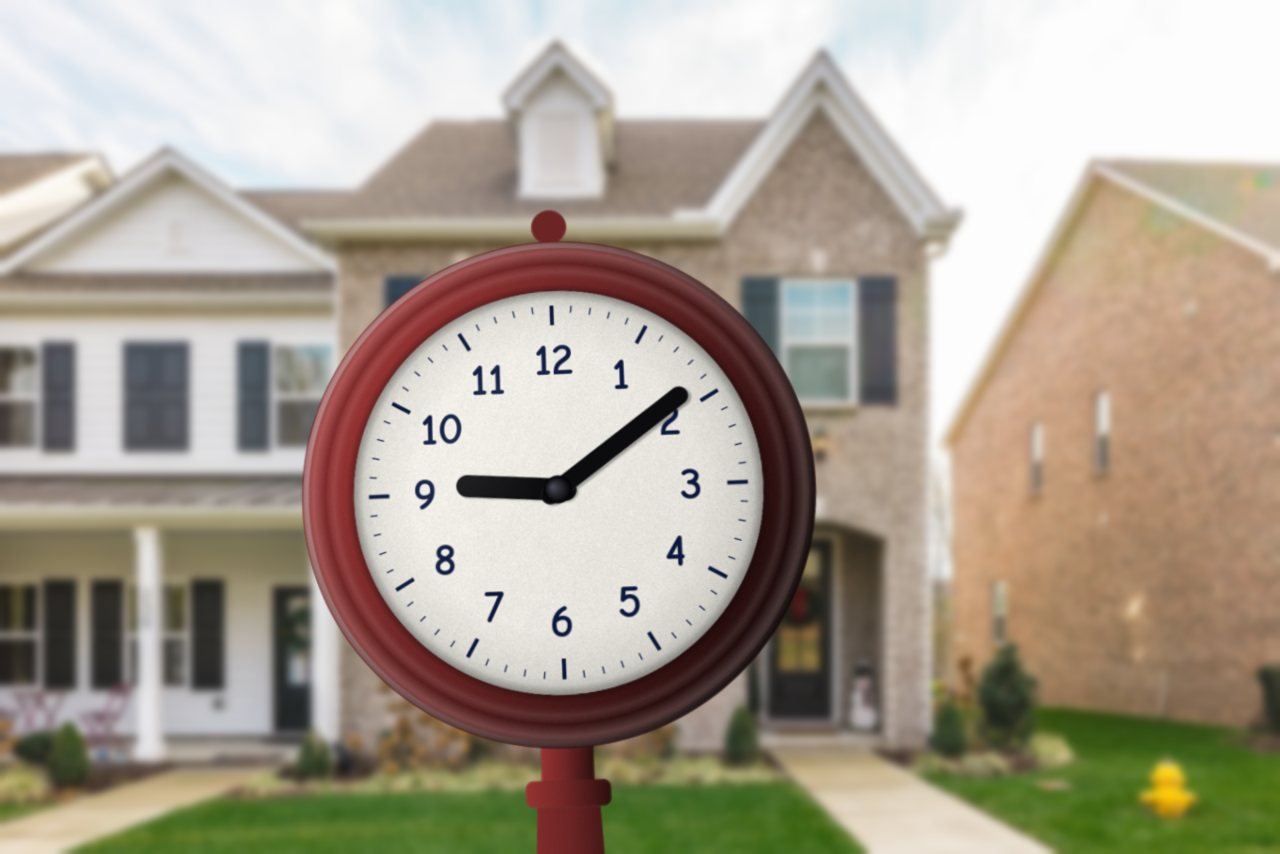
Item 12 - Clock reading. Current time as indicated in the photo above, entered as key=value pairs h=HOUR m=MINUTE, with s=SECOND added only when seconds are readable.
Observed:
h=9 m=9
